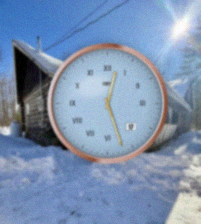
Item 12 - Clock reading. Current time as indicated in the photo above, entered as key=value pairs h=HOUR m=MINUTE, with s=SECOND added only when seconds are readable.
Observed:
h=12 m=27
